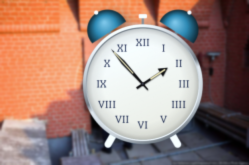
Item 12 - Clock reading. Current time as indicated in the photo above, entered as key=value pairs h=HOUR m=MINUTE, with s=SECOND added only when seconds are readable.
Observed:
h=1 m=53
